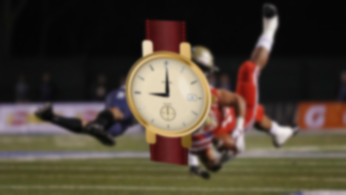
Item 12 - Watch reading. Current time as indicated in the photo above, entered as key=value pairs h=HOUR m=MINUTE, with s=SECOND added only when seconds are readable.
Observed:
h=9 m=0
